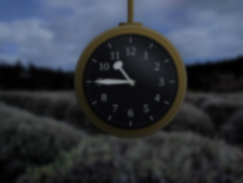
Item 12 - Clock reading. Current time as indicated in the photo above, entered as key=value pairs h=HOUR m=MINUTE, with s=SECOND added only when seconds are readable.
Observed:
h=10 m=45
